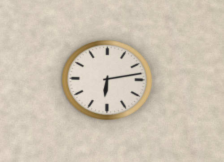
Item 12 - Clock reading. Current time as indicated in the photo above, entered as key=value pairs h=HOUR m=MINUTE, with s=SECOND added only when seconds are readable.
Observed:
h=6 m=13
